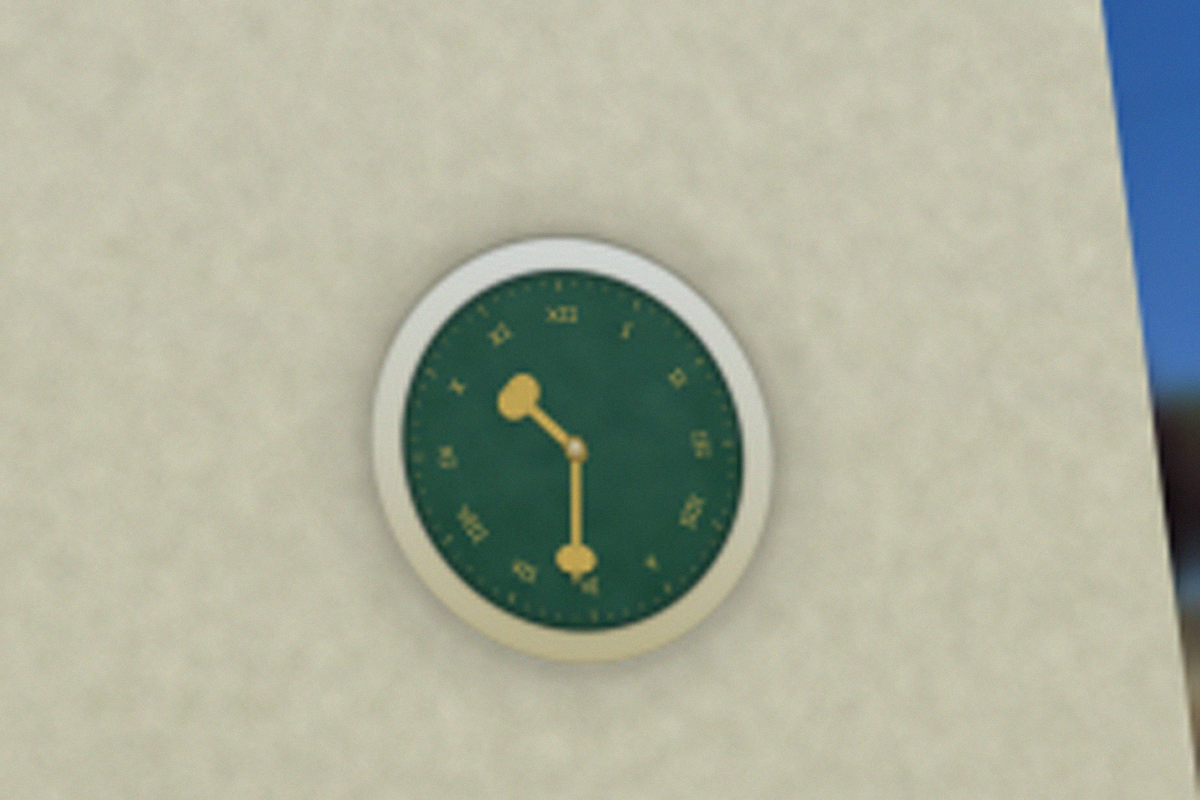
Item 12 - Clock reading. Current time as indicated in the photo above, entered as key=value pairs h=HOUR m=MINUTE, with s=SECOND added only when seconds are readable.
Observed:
h=10 m=31
